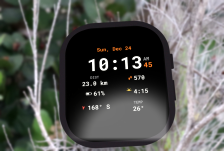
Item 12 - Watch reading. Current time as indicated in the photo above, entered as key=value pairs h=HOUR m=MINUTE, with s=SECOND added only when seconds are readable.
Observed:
h=10 m=13 s=45
